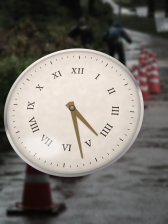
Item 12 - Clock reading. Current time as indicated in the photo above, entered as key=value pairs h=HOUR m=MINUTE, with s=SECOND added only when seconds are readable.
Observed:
h=4 m=27
